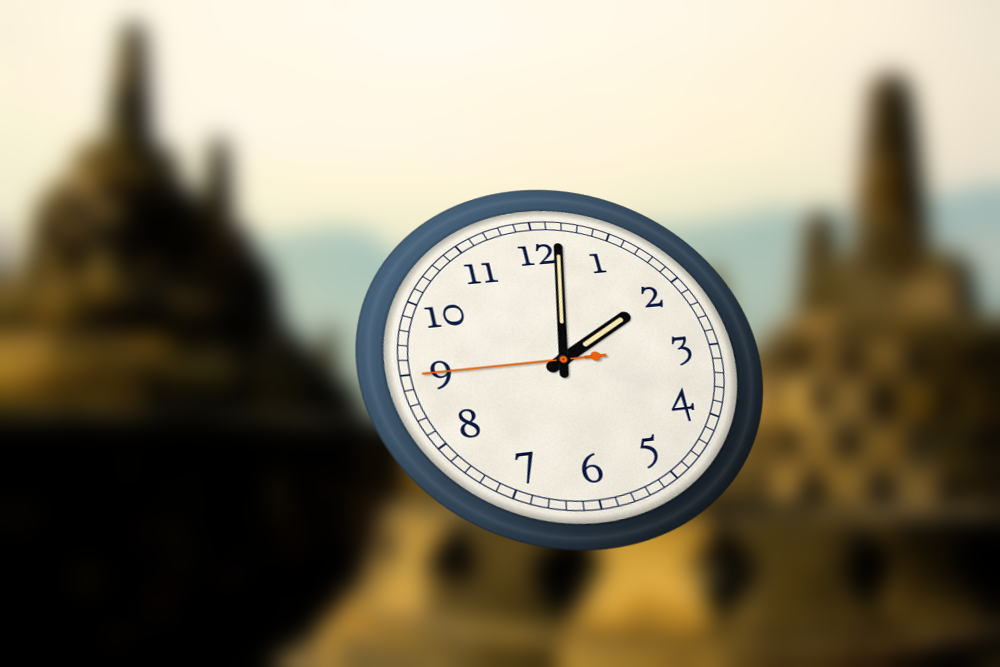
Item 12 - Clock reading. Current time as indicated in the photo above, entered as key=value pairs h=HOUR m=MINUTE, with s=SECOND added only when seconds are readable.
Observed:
h=2 m=1 s=45
